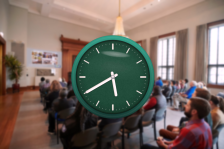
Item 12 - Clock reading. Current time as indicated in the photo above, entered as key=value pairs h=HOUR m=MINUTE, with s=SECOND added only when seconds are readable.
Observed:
h=5 m=40
